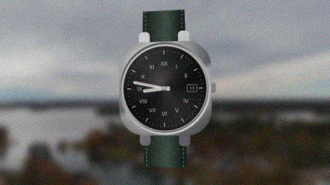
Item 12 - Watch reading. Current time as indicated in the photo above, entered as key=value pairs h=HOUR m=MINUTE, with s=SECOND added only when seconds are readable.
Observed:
h=8 m=47
